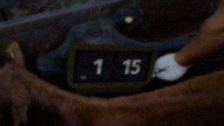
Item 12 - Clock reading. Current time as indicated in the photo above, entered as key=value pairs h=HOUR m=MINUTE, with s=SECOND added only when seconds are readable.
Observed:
h=1 m=15
